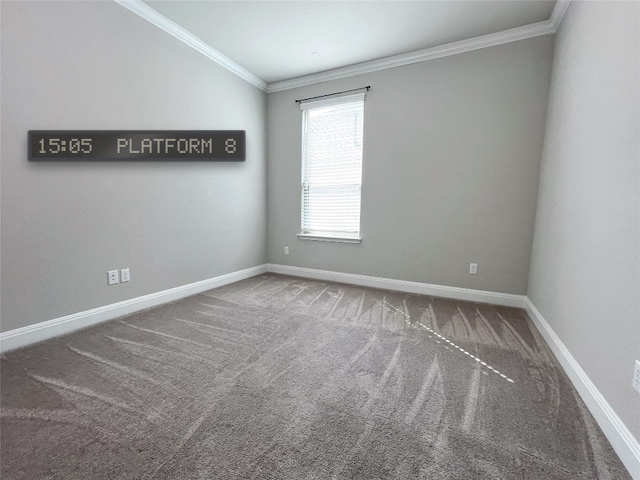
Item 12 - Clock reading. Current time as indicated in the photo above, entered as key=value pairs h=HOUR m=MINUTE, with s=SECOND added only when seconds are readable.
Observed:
h=15 m=5
